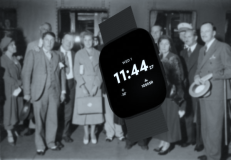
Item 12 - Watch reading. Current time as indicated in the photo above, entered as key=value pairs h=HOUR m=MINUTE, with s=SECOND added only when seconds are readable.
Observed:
h=11 m=44
